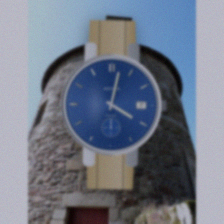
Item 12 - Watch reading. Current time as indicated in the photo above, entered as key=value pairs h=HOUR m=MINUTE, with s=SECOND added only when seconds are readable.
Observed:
h=4 m=2
